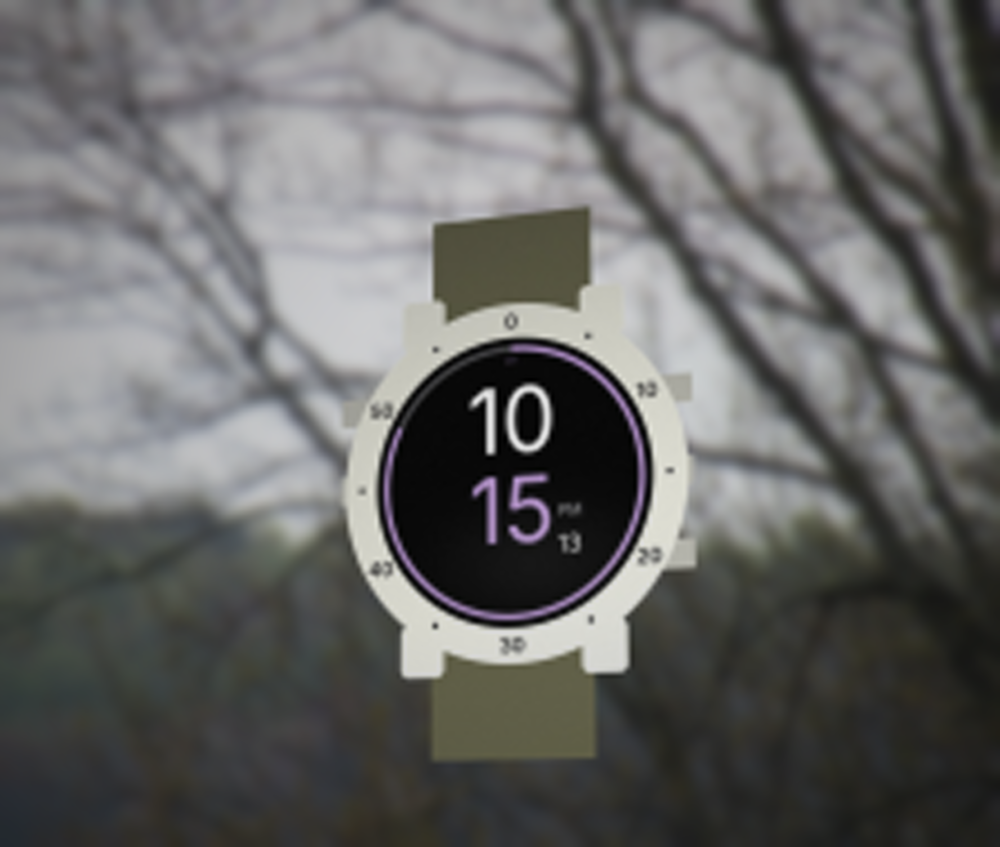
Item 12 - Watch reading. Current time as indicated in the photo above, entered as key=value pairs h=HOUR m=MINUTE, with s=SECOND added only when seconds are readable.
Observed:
h=10 m=15
